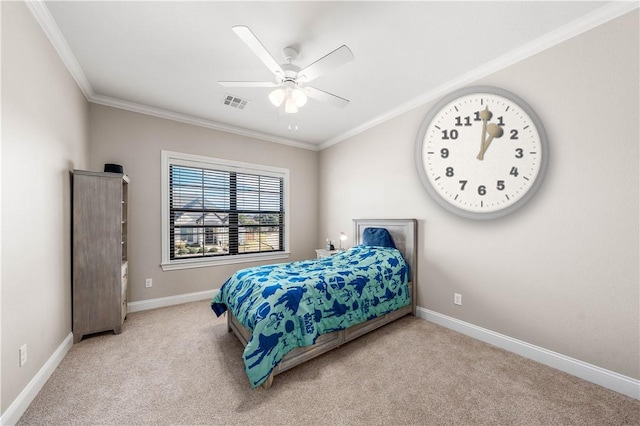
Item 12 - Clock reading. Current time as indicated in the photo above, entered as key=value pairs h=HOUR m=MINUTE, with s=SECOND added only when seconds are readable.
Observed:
h=1 m=1
